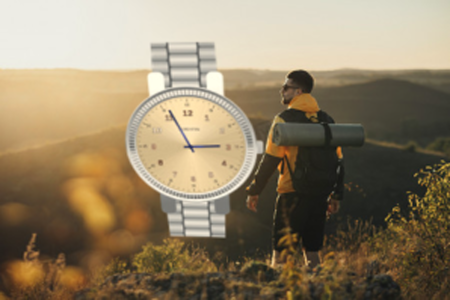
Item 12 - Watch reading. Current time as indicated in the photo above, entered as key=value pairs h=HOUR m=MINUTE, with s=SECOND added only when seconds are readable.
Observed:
h=2 m=56
